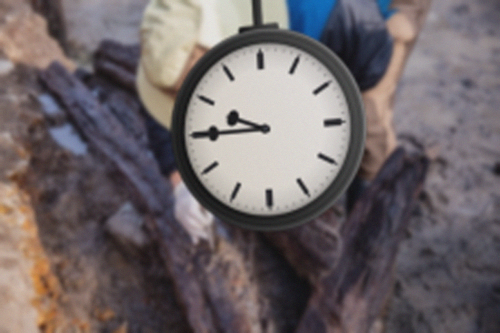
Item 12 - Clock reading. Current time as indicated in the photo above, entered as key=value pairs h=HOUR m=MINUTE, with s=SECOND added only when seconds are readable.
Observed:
h=9 m=45
